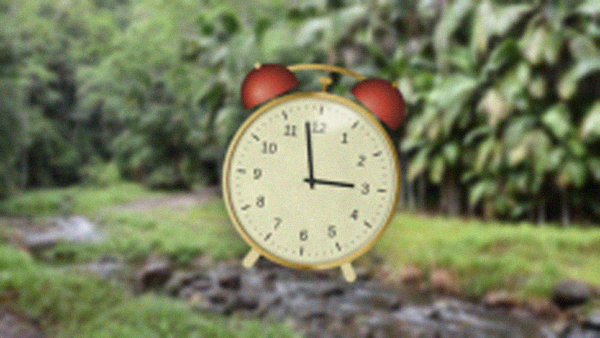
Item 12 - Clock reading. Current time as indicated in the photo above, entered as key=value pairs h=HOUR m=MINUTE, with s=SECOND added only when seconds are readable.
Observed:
h=2 m=58
